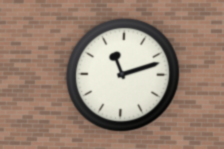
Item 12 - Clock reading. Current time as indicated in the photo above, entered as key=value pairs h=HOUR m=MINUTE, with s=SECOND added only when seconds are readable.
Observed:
h=11 m=12
